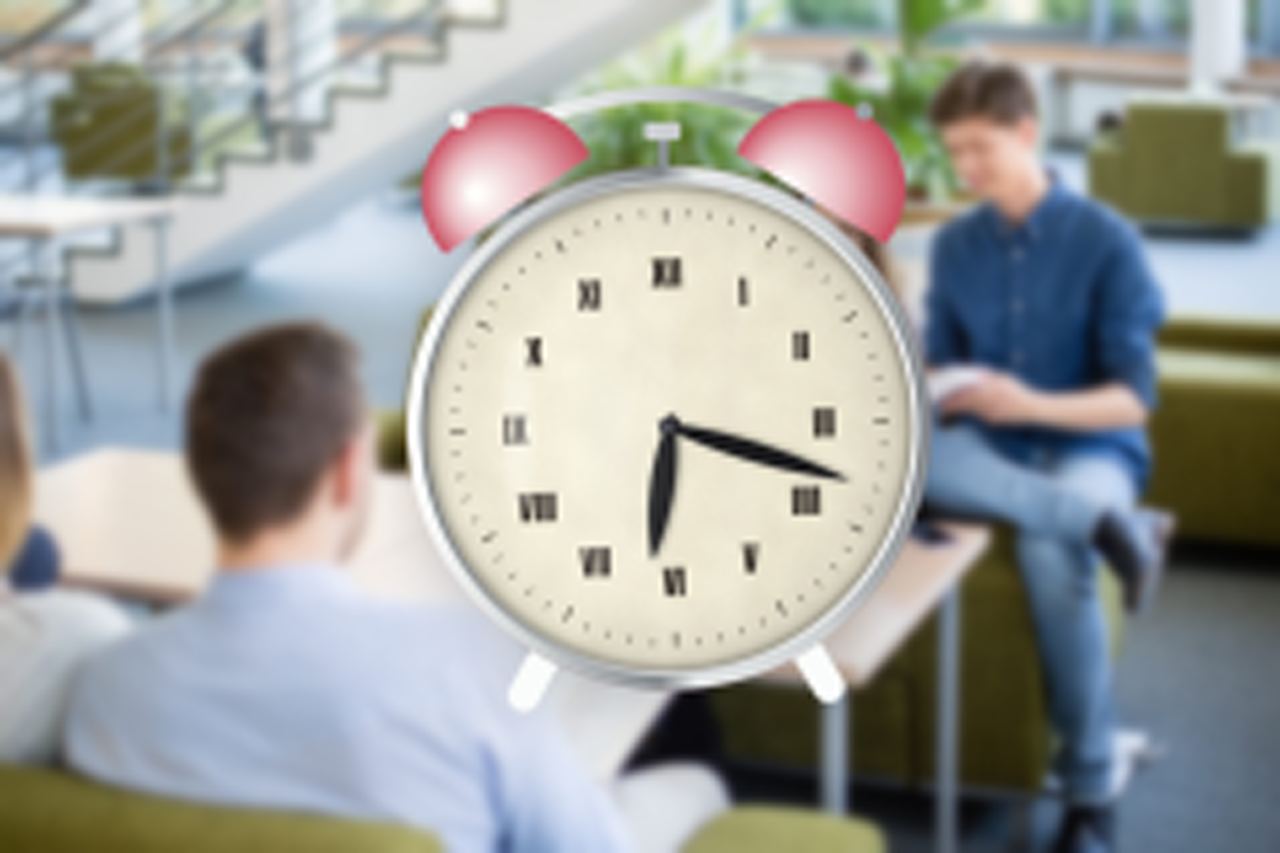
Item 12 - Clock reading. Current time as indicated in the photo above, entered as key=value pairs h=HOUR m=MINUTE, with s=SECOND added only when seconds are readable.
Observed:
h=6 m=18
